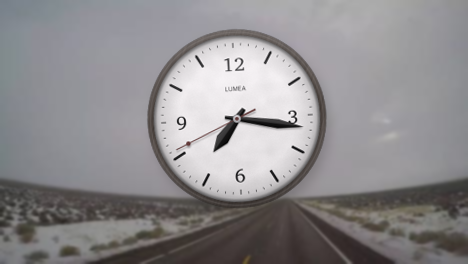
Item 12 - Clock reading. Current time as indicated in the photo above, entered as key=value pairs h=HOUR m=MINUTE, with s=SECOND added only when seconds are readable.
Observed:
h=7 m=16 s=41
